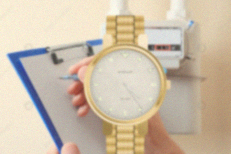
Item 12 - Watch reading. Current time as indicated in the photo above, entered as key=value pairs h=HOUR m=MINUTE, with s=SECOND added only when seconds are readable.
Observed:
h=4 m=24
